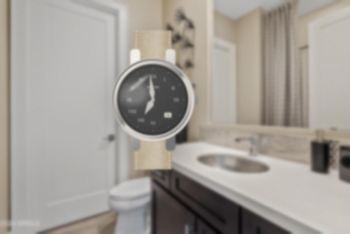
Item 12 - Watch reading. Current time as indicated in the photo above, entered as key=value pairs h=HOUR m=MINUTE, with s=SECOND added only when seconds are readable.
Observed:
h=6 m=59
